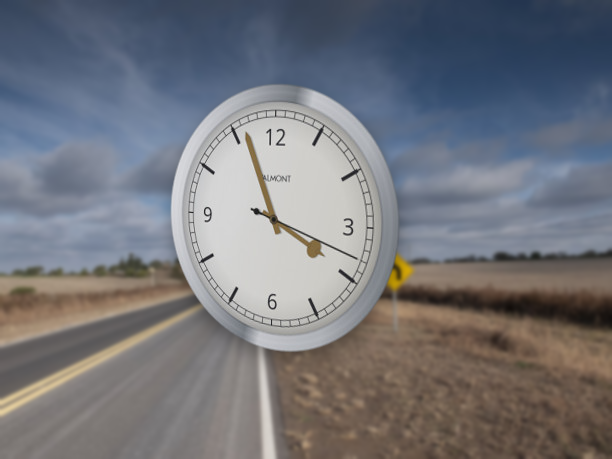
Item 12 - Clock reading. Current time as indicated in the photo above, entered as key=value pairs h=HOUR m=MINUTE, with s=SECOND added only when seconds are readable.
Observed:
h=3 m=56 s=18
